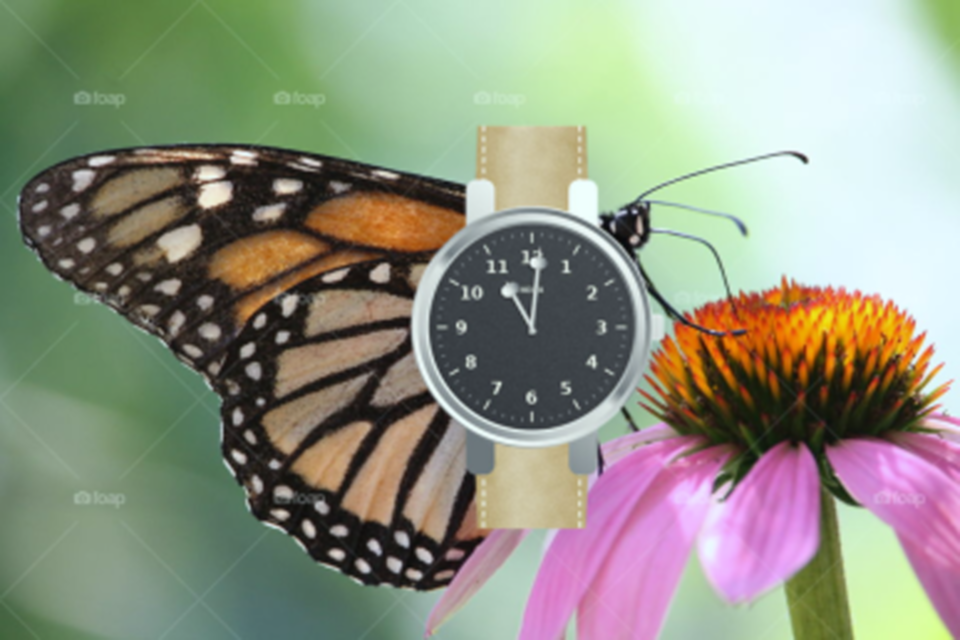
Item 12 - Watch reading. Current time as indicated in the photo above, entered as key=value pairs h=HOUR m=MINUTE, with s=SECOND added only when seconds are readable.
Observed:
h=11 m=1
